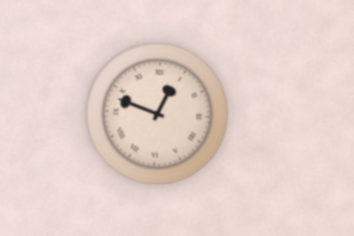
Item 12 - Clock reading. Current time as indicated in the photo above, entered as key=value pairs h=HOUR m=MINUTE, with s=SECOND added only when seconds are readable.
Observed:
h=12 m=48
